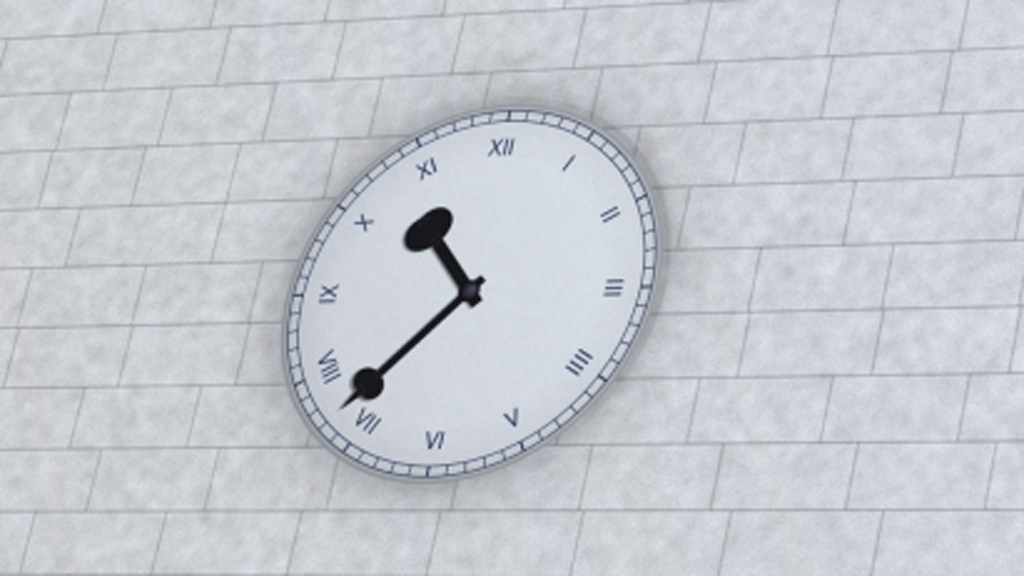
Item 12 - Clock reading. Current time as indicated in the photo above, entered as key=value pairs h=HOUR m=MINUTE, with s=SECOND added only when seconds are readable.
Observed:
h=10 m=37
